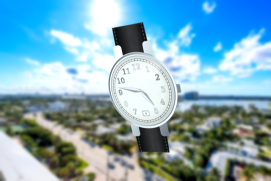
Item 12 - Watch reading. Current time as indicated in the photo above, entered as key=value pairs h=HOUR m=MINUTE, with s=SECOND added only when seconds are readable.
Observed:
h=4 m=47
